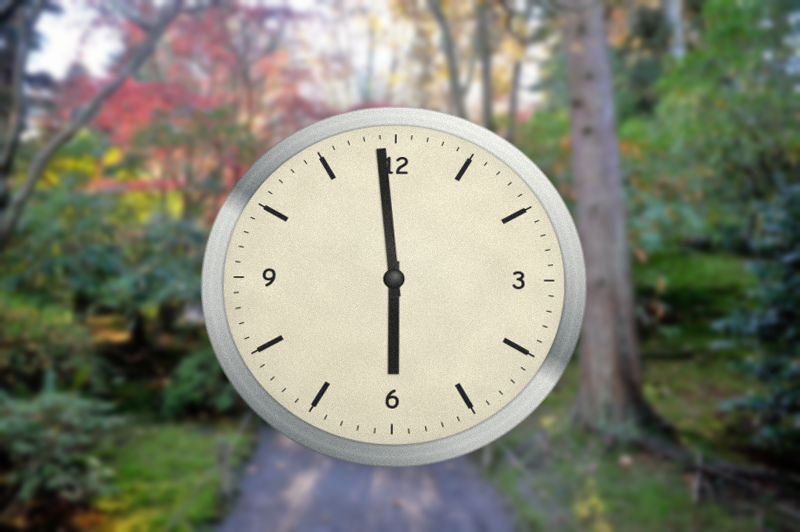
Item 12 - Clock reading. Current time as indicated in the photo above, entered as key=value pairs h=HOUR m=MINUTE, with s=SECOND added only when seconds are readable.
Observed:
h=5 m=59
